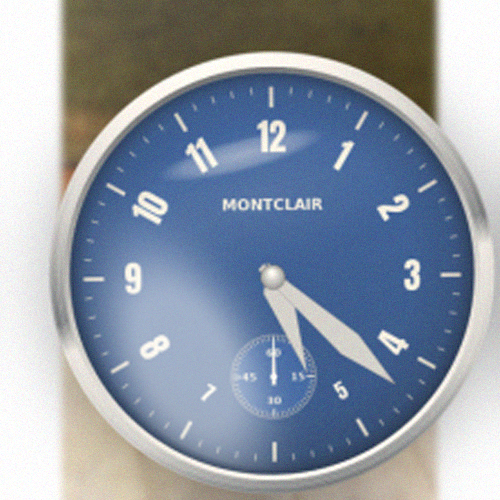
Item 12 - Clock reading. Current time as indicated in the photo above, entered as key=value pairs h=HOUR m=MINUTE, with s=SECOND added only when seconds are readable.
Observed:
h=5 m=22
